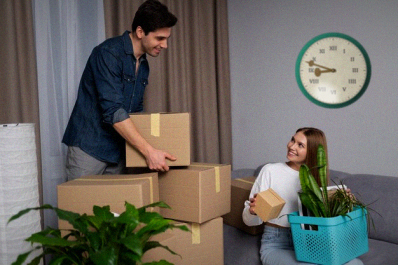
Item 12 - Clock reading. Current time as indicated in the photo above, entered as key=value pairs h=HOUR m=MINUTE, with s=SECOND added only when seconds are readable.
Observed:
h=8 m=48
